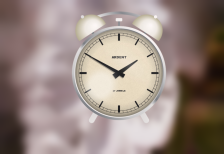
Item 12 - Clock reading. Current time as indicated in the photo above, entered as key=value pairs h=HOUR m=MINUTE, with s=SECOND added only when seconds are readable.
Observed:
h=1 m=50
